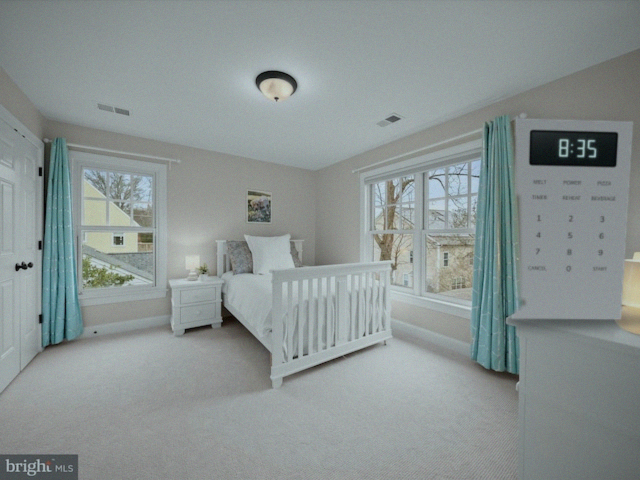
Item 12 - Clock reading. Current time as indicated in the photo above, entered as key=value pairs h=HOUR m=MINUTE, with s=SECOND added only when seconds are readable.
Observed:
h=8 m=35
